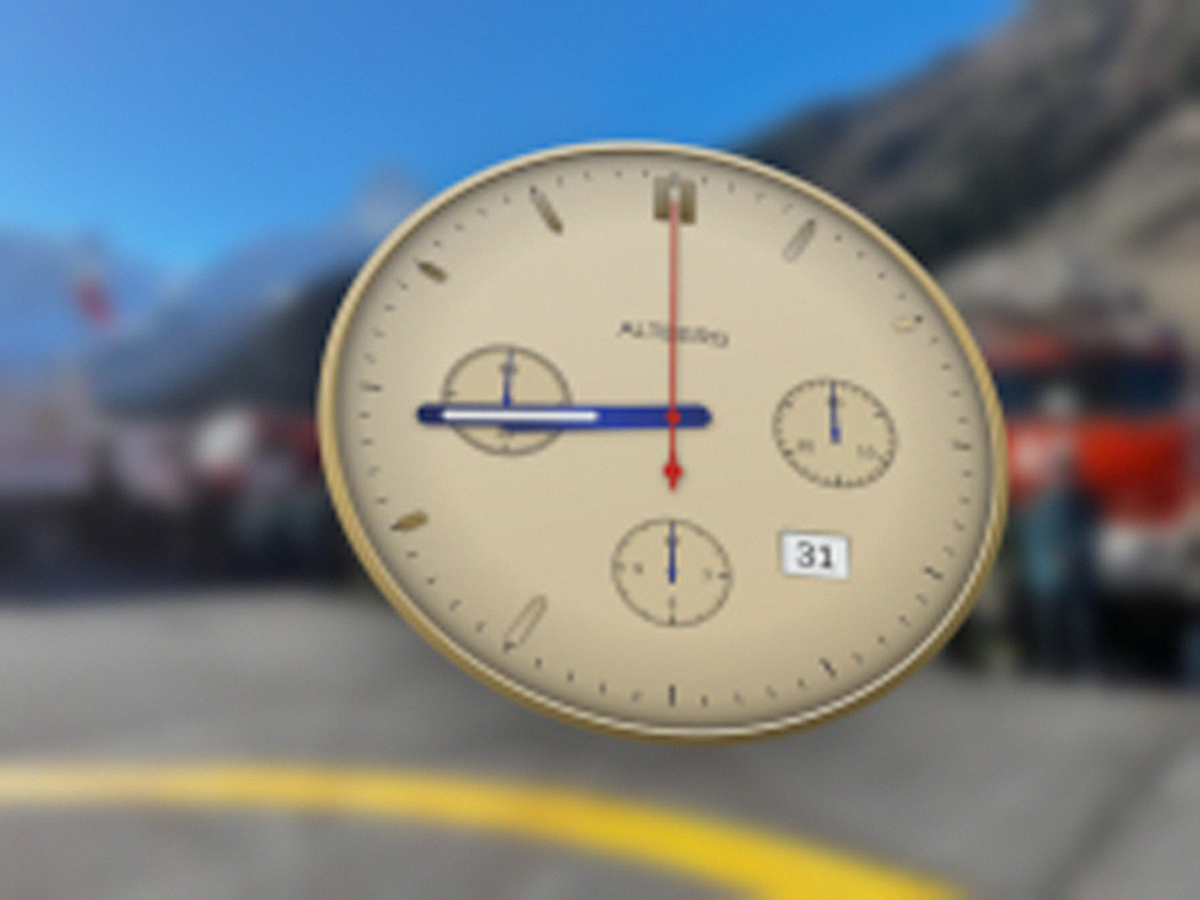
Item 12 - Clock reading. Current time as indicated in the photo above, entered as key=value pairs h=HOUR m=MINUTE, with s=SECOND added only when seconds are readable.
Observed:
h=8 m=44
